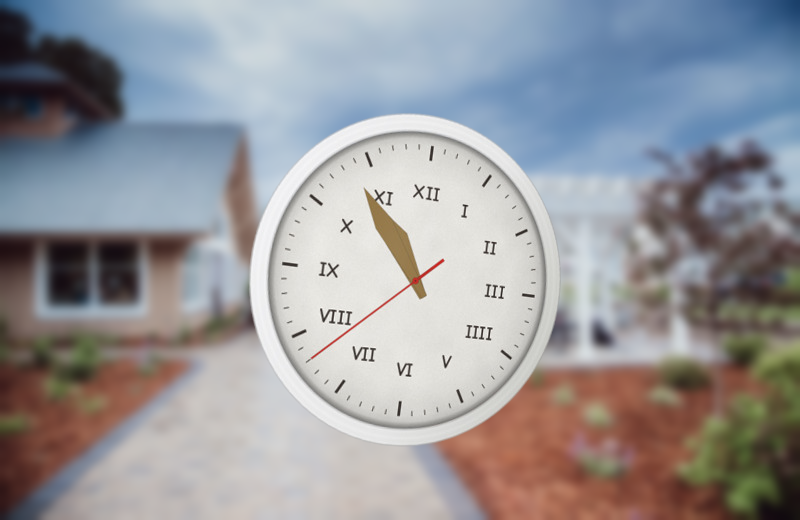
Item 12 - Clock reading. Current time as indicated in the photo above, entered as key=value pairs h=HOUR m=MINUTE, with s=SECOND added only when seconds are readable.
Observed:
h=10 m=53 s=38
